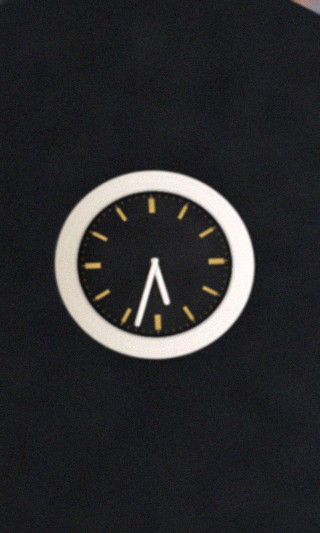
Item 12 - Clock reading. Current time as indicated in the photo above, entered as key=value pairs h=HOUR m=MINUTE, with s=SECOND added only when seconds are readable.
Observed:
h=5 m=33
